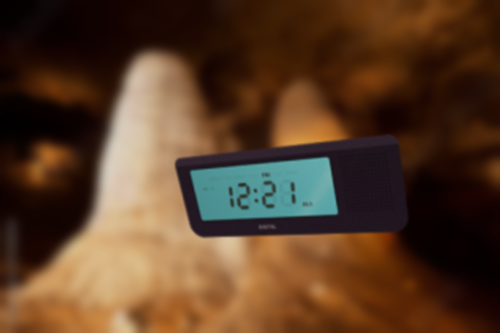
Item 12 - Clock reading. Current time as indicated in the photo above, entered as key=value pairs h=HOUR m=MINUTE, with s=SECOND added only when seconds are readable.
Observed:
h=12 m=21
